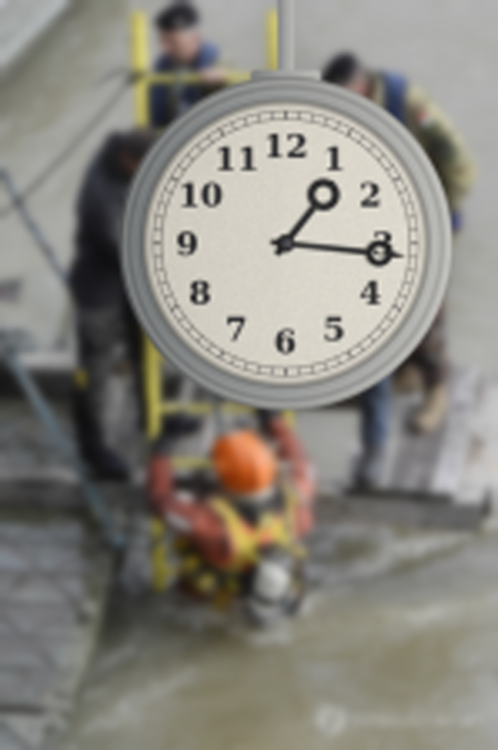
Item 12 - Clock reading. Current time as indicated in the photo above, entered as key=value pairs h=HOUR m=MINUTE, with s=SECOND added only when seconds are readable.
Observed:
h=1 m=16
